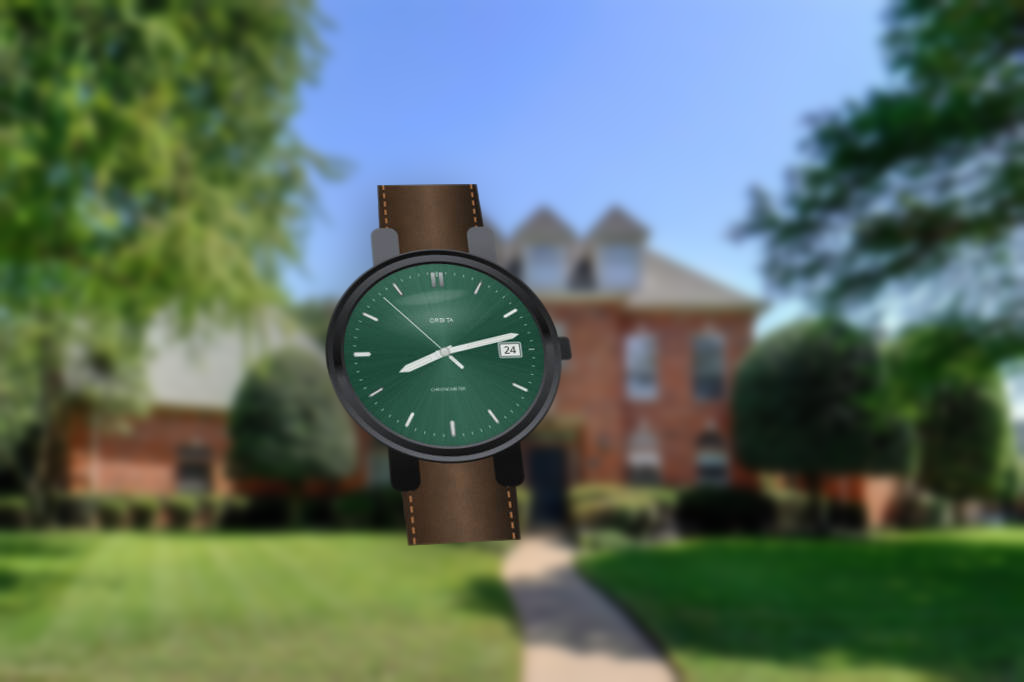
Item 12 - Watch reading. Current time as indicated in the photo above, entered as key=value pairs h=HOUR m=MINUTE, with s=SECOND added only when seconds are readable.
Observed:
h=8 m=12 s=53
